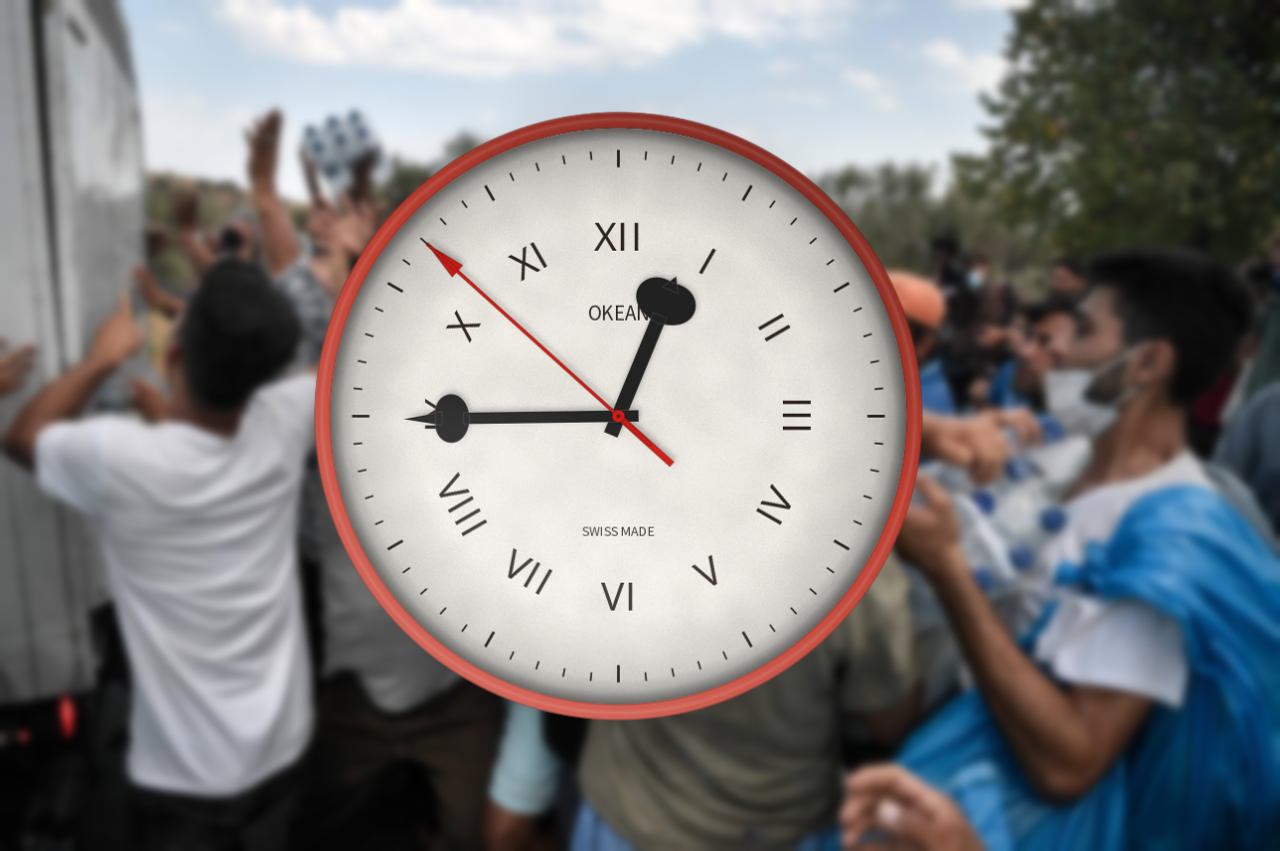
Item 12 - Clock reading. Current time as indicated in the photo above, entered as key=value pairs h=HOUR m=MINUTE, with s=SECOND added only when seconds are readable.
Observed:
h=12 m=44 s=52
